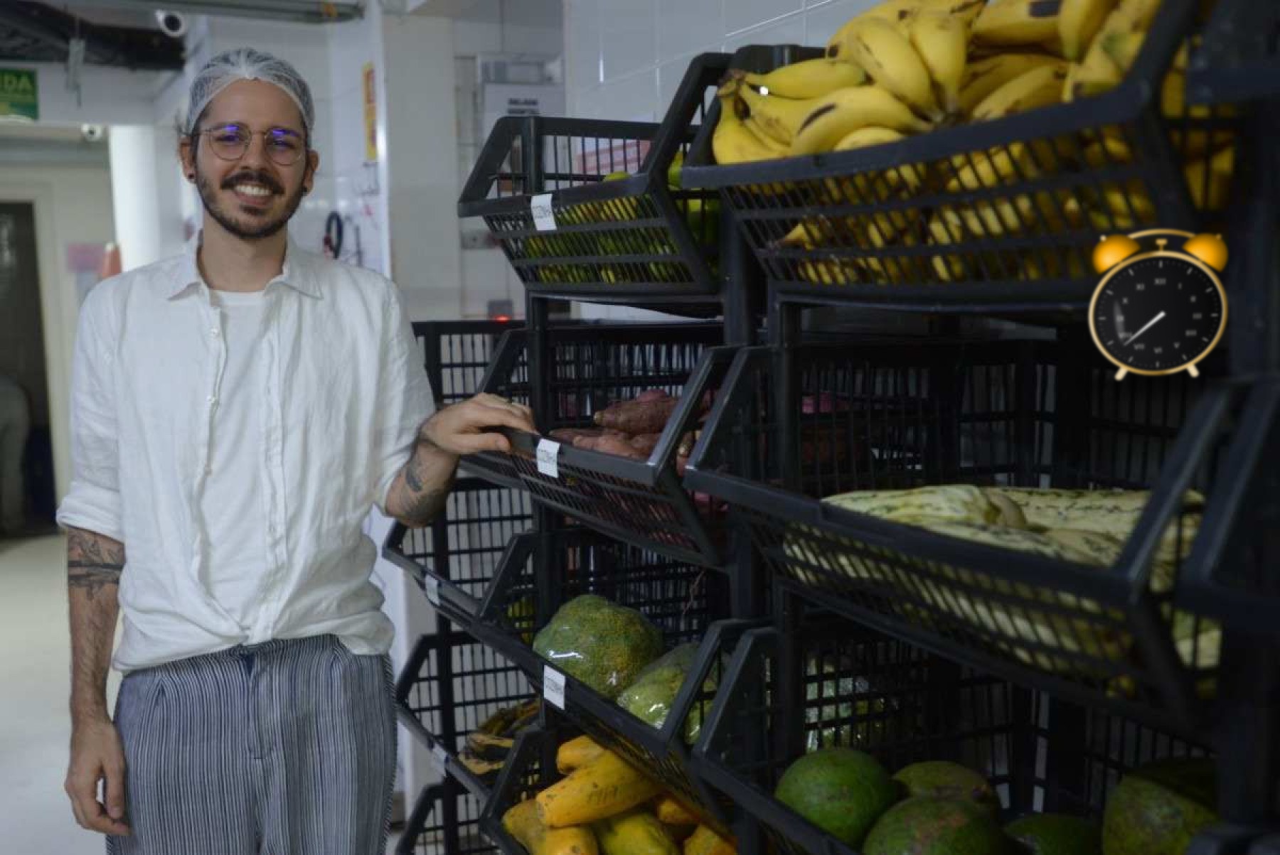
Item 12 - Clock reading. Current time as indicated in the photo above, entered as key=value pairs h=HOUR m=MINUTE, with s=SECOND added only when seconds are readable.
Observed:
h=7 m=38
